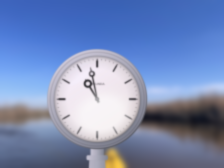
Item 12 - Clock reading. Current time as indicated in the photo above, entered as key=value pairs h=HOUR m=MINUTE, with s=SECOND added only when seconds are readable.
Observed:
h=10 m=58
